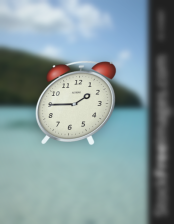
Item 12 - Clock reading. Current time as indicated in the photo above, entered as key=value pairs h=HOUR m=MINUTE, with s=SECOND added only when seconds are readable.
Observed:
h=1 m=45
